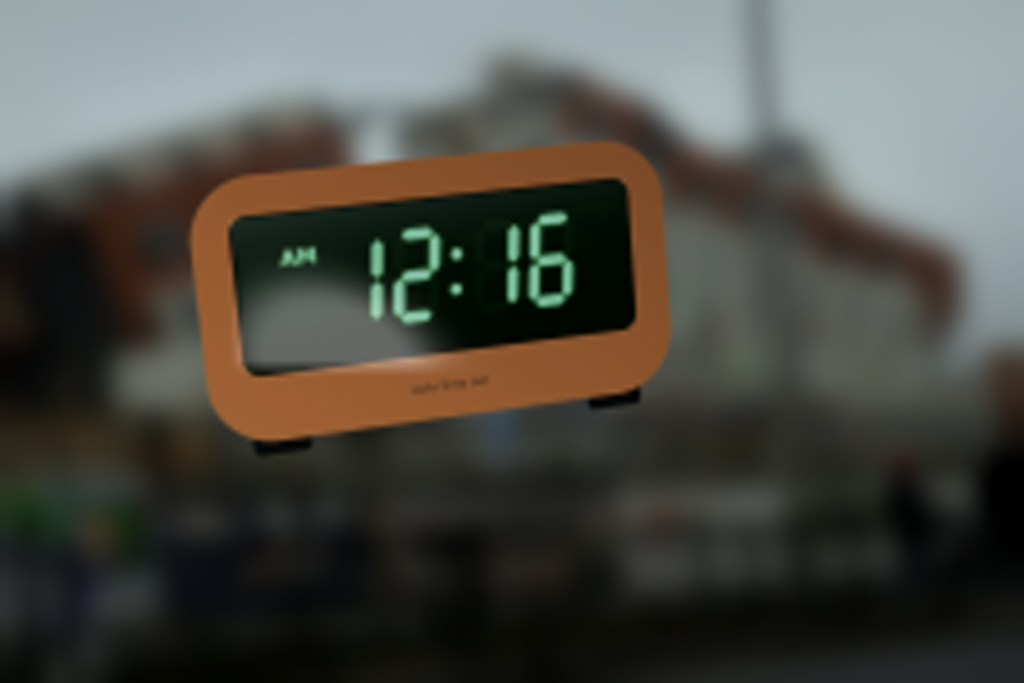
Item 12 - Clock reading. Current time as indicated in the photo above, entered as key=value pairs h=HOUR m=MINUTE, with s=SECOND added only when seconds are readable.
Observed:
h=12 m=16
